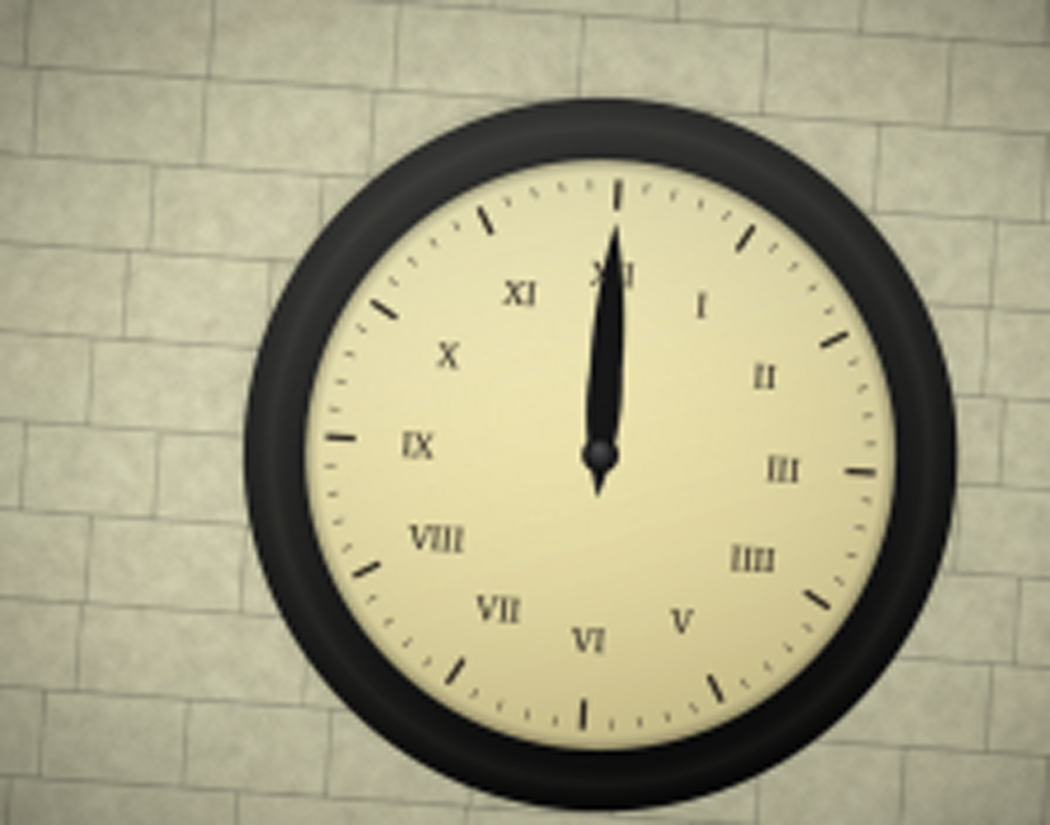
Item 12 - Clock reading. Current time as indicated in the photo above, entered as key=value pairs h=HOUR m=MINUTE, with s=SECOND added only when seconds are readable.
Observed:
h=12 m=0
